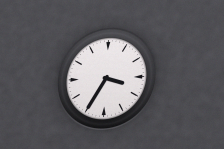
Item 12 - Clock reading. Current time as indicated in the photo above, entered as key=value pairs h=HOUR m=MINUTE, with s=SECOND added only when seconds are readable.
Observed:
h=3 m=35
